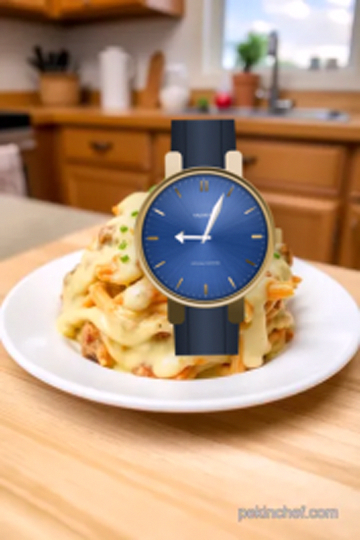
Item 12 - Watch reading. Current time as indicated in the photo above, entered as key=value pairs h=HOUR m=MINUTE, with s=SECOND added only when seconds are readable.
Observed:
h=9 m=4
